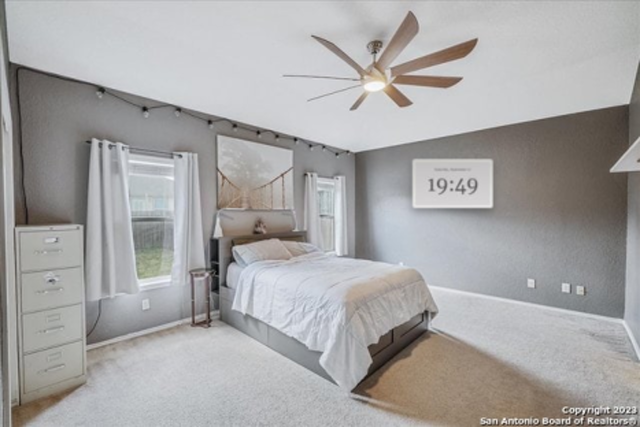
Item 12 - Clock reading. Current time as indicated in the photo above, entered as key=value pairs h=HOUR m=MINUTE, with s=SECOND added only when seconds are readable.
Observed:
h=19 m=49
